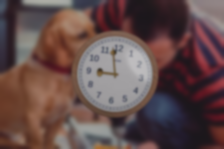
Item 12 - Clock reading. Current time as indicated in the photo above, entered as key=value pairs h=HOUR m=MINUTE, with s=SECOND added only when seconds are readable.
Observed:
h=8 m=58
